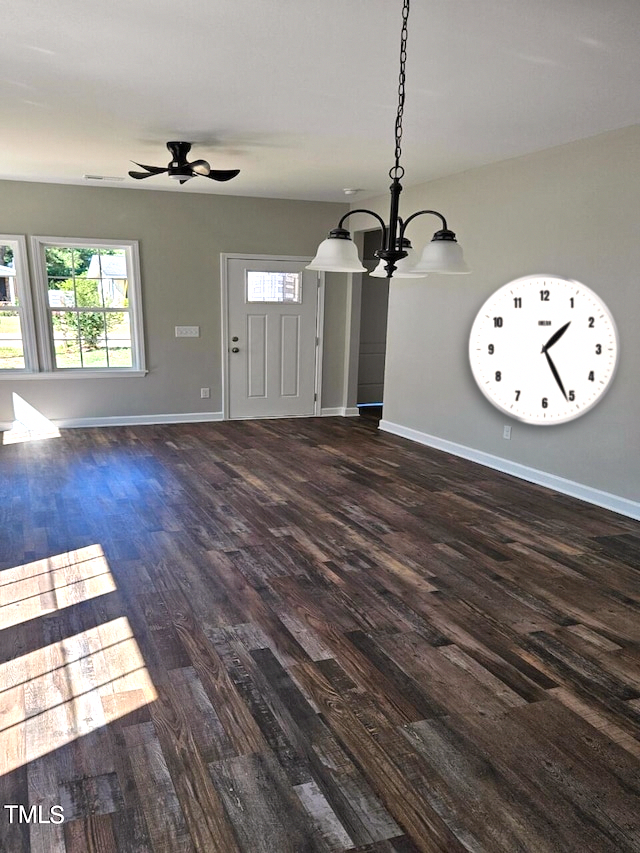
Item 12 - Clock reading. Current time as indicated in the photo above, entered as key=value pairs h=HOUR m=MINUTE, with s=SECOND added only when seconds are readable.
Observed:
h=1 m=26
